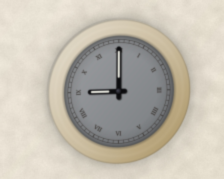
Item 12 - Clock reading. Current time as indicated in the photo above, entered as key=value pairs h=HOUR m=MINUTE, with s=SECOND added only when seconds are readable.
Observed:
h=9 m=0
